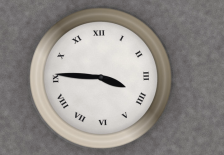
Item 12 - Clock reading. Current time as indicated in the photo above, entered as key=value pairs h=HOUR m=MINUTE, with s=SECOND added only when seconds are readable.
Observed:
h=3 m=46
